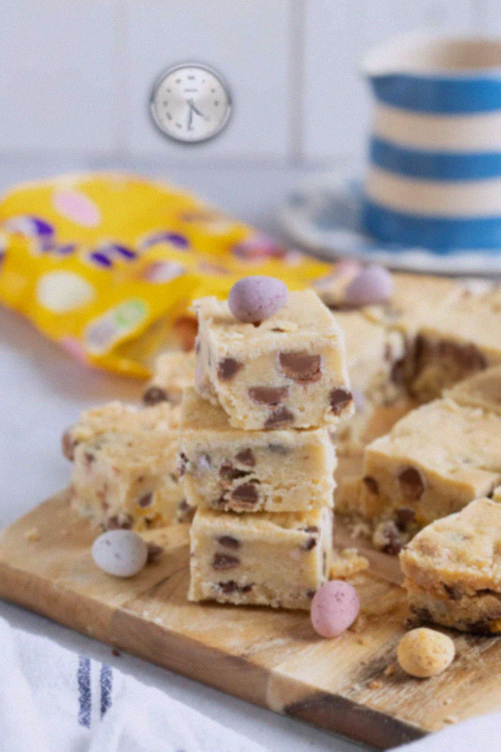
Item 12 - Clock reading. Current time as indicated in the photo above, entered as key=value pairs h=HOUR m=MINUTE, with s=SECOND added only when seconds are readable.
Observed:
h=4 m=31
